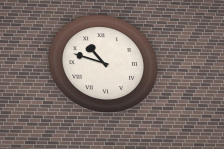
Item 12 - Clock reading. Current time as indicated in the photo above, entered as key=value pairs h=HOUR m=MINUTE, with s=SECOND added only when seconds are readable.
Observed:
h=10 m=48
